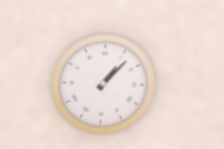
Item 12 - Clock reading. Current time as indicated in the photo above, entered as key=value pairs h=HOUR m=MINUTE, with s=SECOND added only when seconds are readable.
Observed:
h=1 m=7
